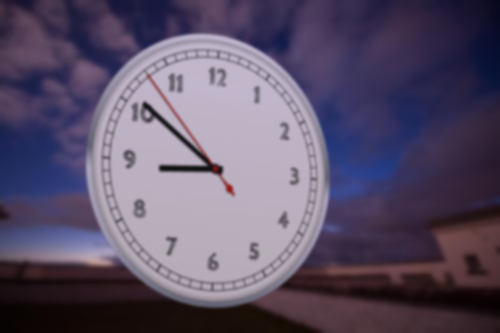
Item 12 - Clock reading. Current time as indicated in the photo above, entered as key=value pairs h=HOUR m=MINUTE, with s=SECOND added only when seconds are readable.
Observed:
h=8 m=50 s=53
